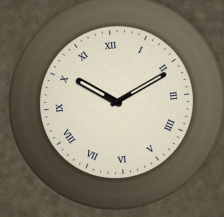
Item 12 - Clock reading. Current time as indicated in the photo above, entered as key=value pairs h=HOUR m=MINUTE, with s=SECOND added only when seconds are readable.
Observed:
h=10 m=11
